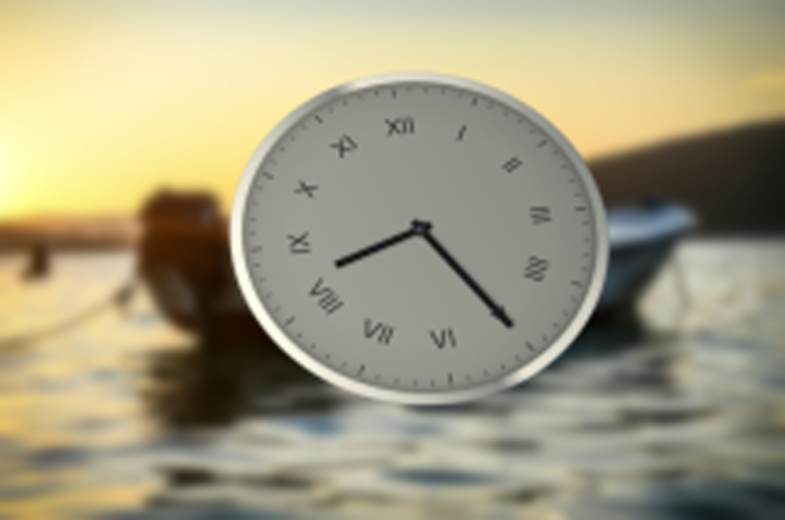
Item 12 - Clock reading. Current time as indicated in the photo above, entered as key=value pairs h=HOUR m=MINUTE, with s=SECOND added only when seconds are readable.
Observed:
h=8 m=25
